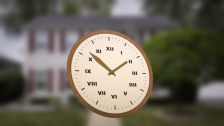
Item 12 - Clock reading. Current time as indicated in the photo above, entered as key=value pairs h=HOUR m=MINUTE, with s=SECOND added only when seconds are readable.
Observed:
h=1 m=52
